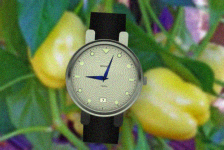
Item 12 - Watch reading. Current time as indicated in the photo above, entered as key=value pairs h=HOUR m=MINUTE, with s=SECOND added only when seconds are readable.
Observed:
h=9 m=3
